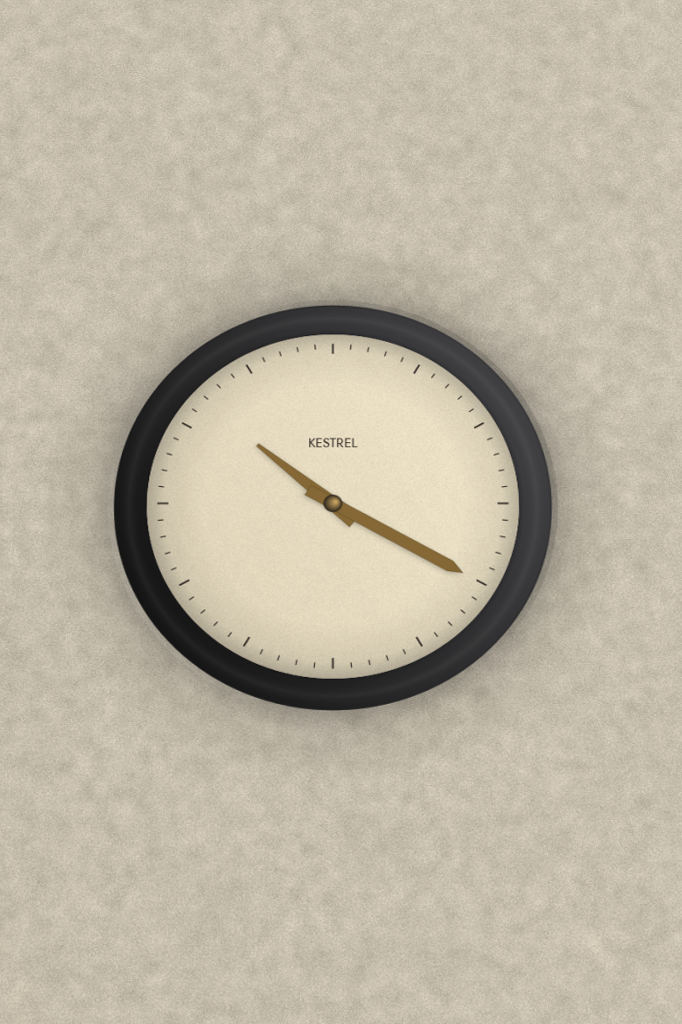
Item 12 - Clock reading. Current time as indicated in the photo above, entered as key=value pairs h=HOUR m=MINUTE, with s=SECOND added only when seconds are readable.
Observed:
h=10 m=20
